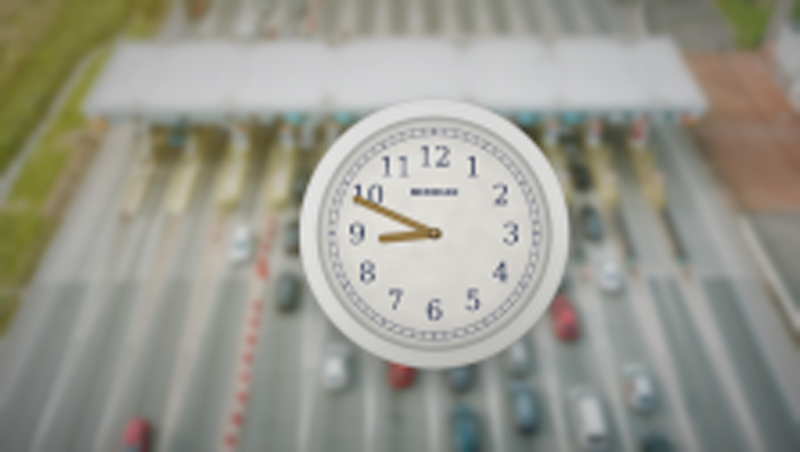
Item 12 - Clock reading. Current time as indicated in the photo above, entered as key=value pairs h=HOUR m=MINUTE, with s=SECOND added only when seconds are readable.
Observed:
h=8 m=49
